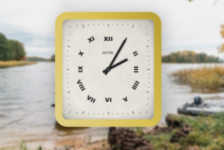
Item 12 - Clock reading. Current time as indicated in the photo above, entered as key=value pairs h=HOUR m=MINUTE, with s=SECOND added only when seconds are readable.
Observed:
h=2 m=5
